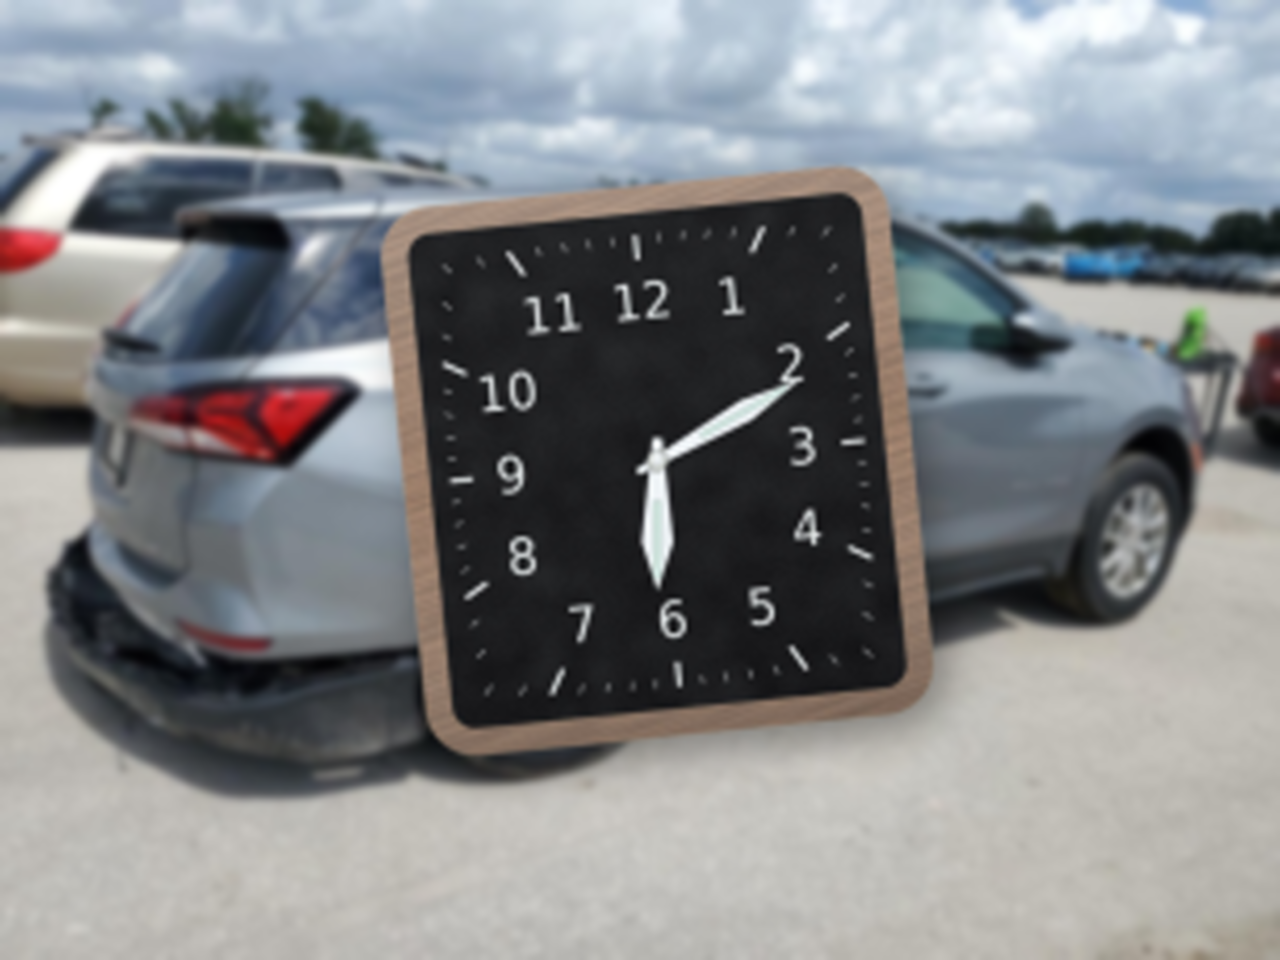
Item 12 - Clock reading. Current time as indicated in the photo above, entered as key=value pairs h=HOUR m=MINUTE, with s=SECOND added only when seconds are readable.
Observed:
h=6 m=11
